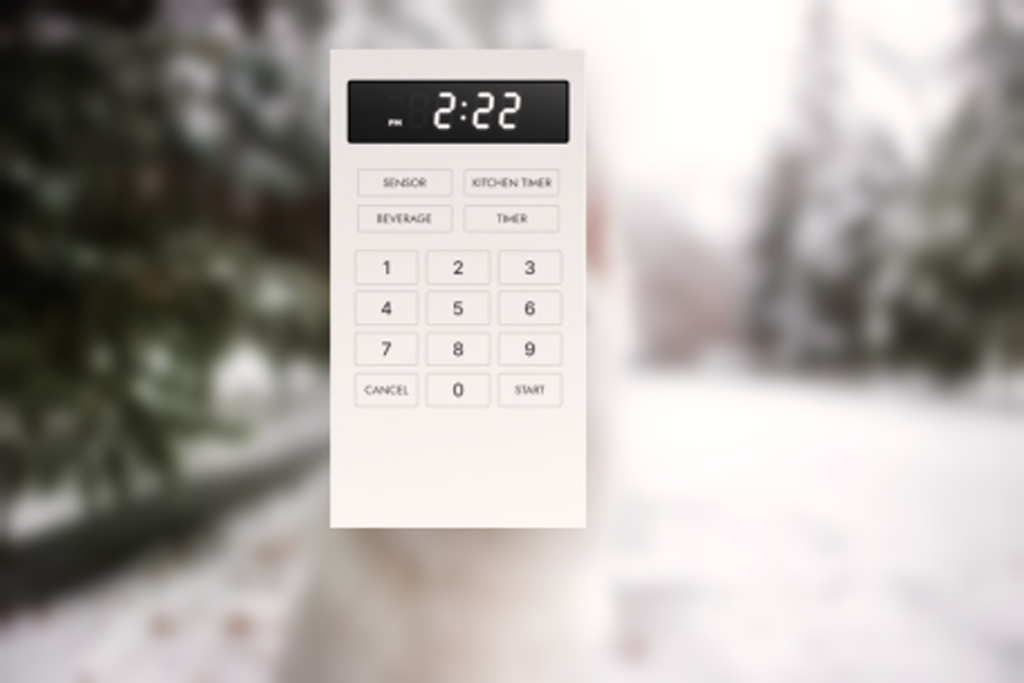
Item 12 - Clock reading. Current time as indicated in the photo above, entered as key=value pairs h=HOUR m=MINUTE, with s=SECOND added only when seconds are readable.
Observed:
h=2 m=22
